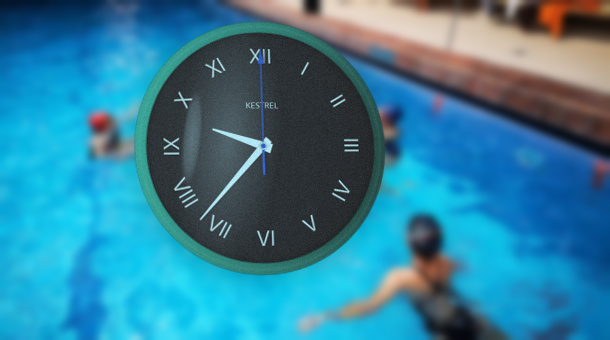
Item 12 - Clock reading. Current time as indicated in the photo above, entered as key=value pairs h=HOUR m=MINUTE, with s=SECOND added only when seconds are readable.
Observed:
h=9 m=37 s=0
